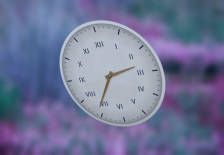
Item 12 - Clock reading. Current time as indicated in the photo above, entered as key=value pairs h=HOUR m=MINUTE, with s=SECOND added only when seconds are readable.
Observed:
h=2 m=36
